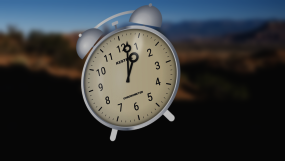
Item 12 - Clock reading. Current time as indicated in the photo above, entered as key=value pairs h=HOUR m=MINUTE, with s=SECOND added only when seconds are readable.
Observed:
h=1 m=2
